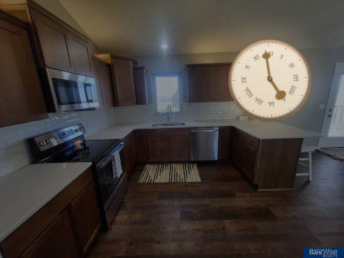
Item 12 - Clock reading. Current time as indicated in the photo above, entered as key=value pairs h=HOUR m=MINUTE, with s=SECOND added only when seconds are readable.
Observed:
h=4 m=59
